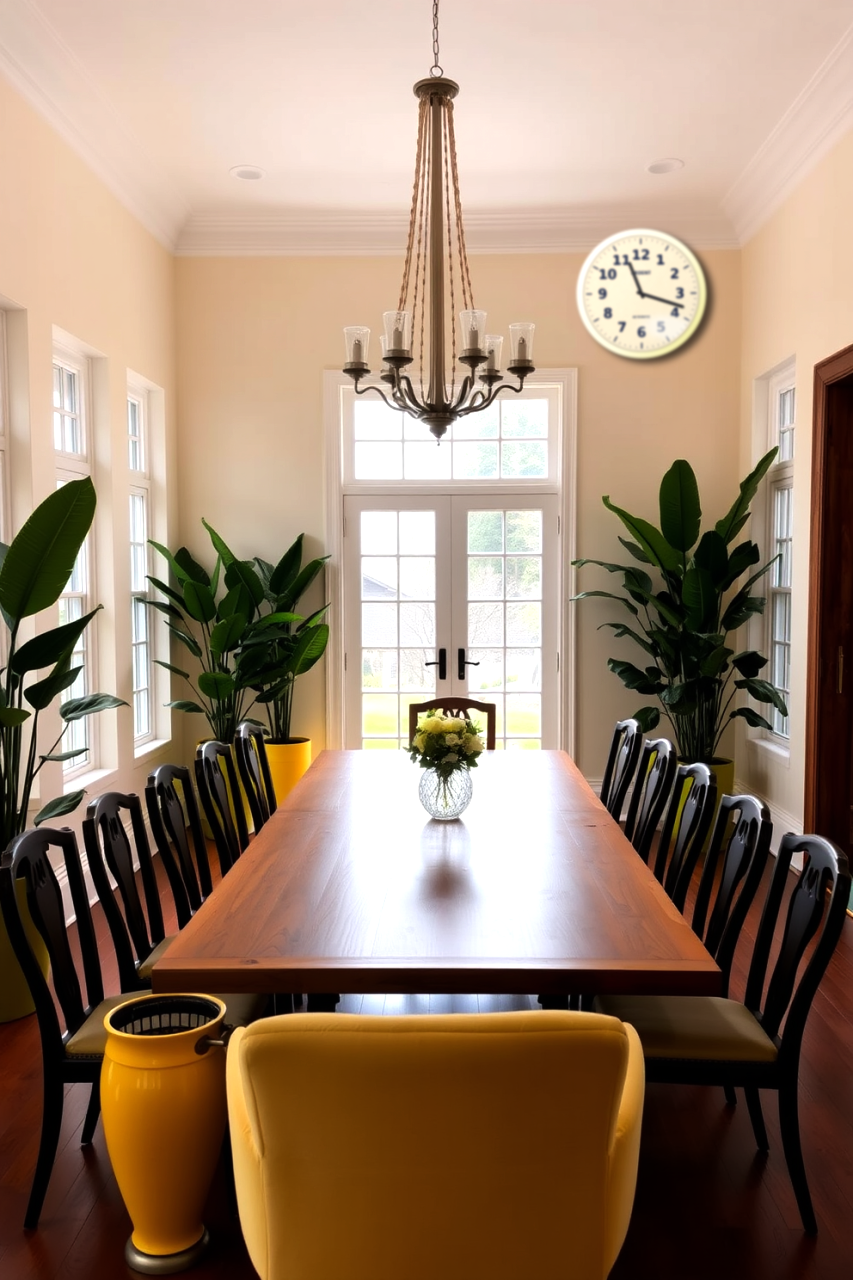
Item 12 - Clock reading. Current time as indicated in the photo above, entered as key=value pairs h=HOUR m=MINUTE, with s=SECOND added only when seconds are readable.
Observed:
h=11 m=18
